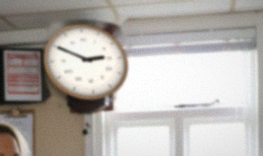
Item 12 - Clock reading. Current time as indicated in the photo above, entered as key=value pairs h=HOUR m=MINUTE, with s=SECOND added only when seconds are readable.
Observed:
h=2 m=50
